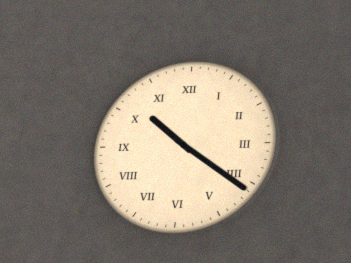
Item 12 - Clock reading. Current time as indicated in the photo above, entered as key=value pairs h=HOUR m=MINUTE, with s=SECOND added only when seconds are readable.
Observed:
h=10 m=21
